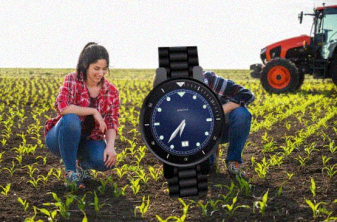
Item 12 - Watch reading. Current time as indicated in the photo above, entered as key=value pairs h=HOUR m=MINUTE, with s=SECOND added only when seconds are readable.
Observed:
h=6 m=37
